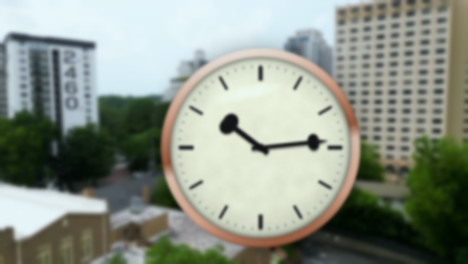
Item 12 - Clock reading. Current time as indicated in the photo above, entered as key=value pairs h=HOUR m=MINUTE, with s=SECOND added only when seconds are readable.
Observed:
h=10 m=14
